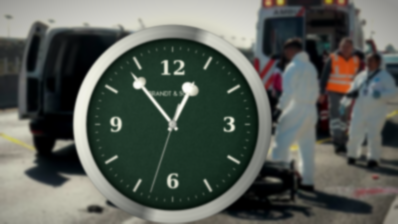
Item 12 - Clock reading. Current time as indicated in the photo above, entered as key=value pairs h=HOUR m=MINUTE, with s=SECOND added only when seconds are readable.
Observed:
h=12 m=53 s=33
